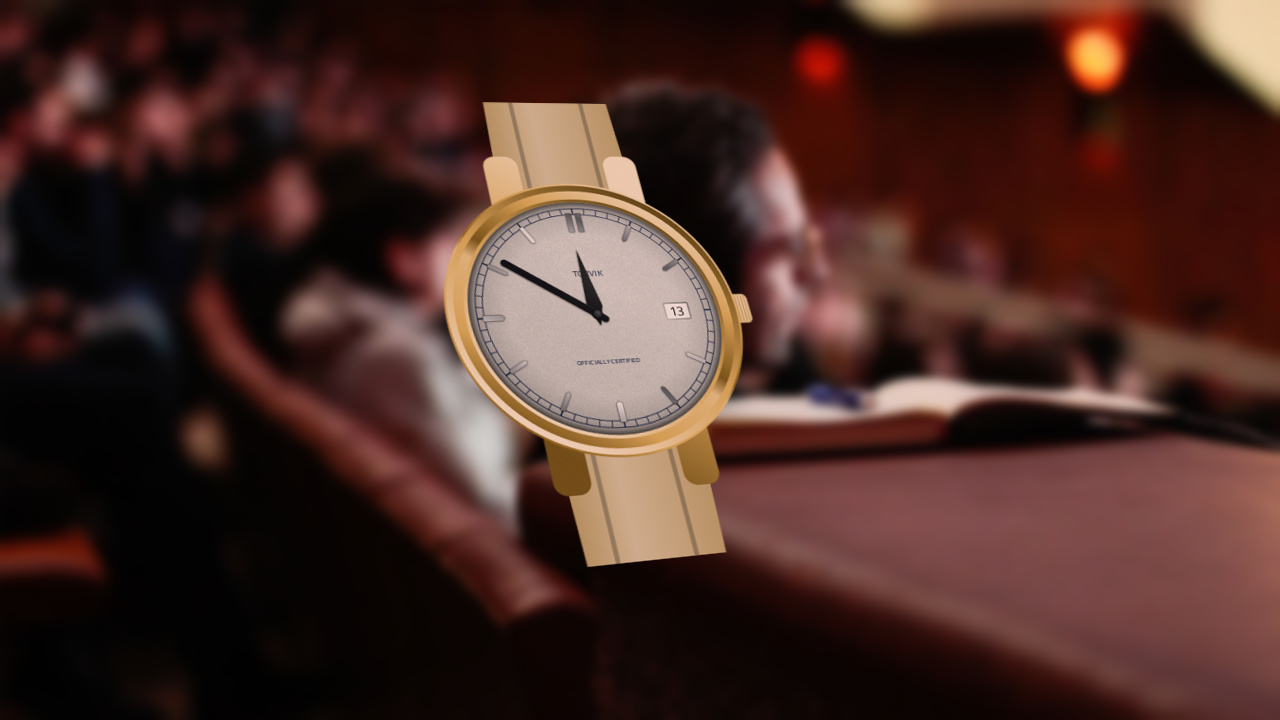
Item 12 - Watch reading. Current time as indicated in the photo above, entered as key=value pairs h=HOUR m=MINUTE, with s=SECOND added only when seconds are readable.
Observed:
h=11 m=51
